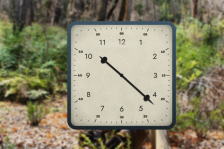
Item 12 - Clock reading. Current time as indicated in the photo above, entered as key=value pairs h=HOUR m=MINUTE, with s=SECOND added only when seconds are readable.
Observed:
h=10 m=22
